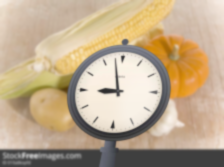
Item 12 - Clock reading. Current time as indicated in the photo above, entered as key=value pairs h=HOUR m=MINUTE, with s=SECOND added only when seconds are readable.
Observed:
h=8 m=58
